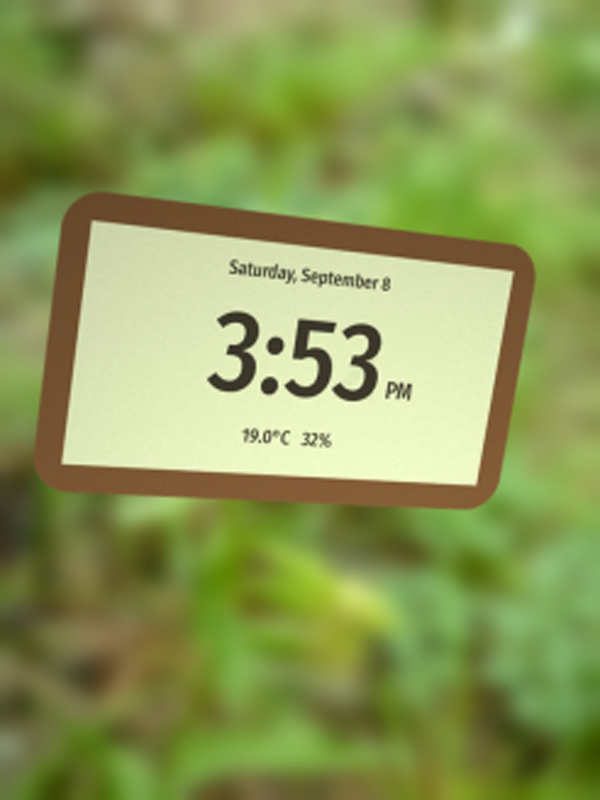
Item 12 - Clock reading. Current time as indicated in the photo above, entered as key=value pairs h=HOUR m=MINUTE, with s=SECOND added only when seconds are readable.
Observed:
h=3 m=53
